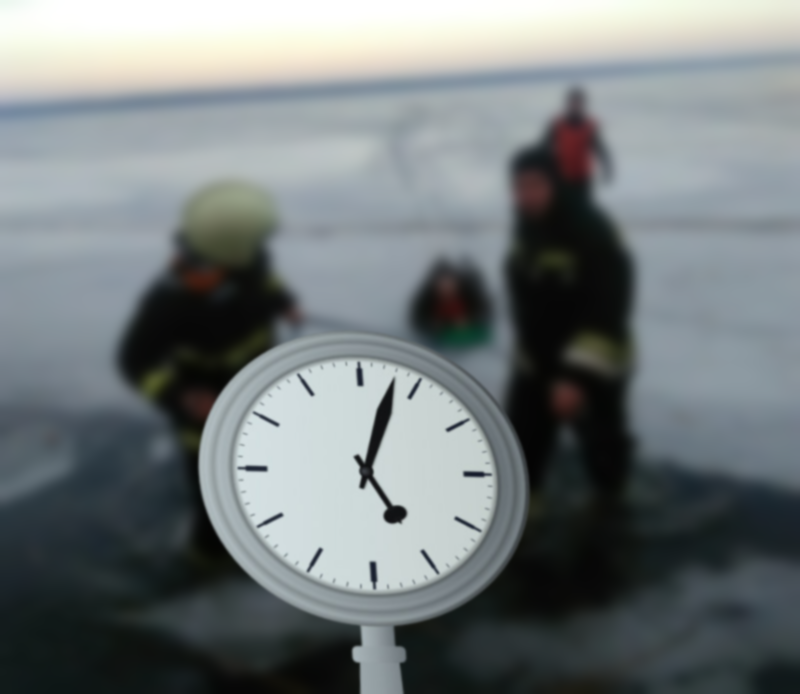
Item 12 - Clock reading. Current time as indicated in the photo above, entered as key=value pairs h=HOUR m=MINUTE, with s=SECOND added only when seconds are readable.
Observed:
h=5 m=3
